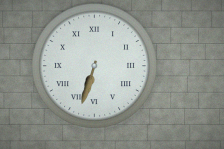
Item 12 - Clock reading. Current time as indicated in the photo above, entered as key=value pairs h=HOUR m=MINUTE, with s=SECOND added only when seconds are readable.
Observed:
h=6 m=33
